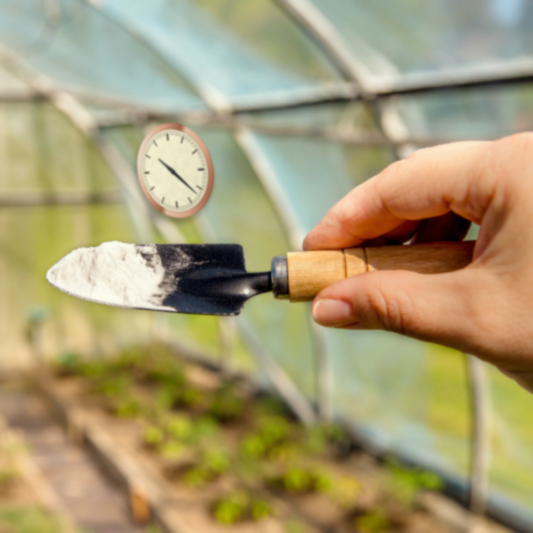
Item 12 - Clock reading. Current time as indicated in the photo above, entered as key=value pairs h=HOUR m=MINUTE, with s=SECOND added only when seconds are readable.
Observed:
h=10 m=22
